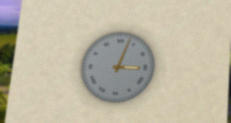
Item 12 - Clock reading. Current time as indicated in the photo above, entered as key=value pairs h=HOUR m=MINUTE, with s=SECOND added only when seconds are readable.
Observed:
h=3 m=3
